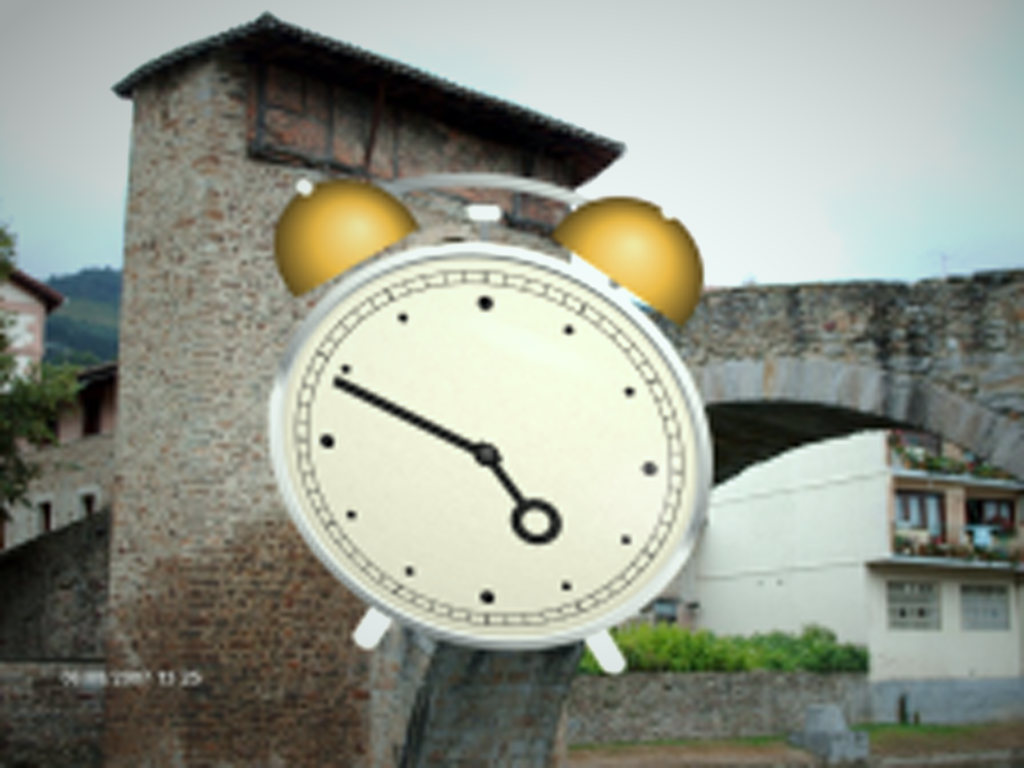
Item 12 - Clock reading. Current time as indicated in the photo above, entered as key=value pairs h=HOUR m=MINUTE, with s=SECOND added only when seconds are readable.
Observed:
h=4 m=49
